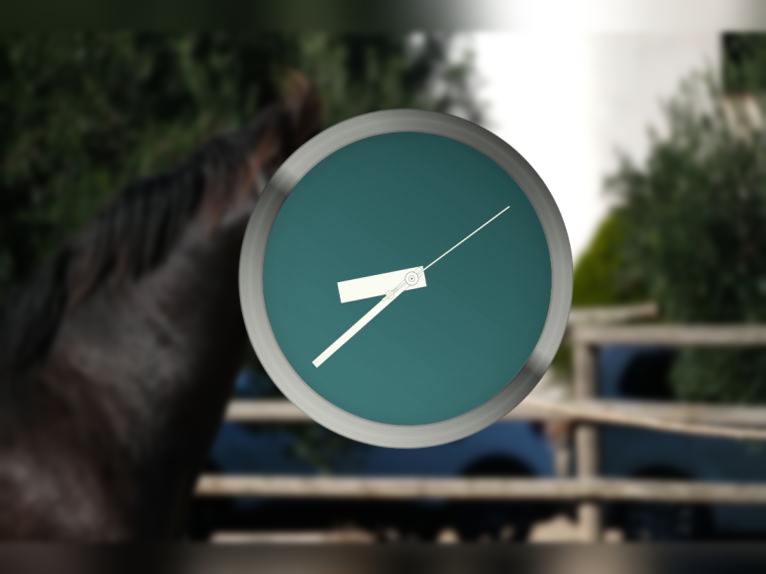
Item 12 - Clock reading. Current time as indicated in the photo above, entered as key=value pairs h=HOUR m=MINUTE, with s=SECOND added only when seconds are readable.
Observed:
h=8 m=38 s=9
